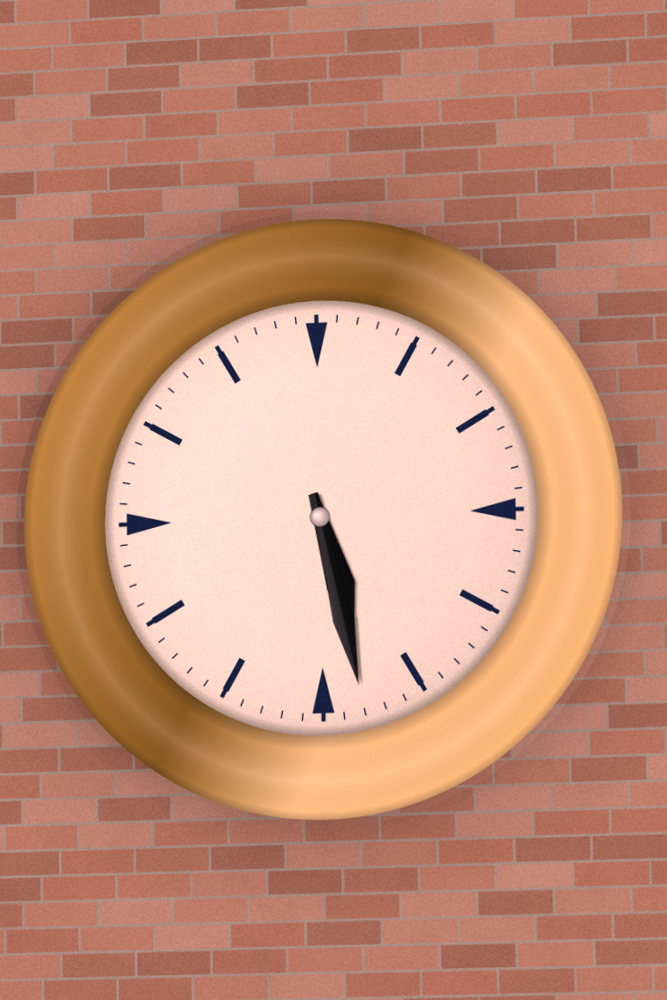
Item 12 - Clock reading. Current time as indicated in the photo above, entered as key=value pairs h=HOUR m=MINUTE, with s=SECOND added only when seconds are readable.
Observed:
h=5 m=28
